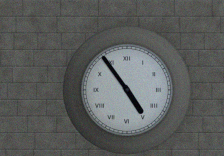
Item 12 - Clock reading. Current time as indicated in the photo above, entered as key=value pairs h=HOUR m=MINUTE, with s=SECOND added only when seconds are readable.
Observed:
h=4 m=54
